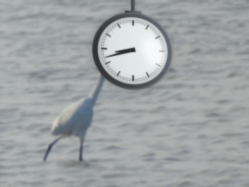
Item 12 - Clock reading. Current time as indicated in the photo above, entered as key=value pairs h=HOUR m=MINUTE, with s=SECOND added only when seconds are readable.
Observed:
h=8 m=42
